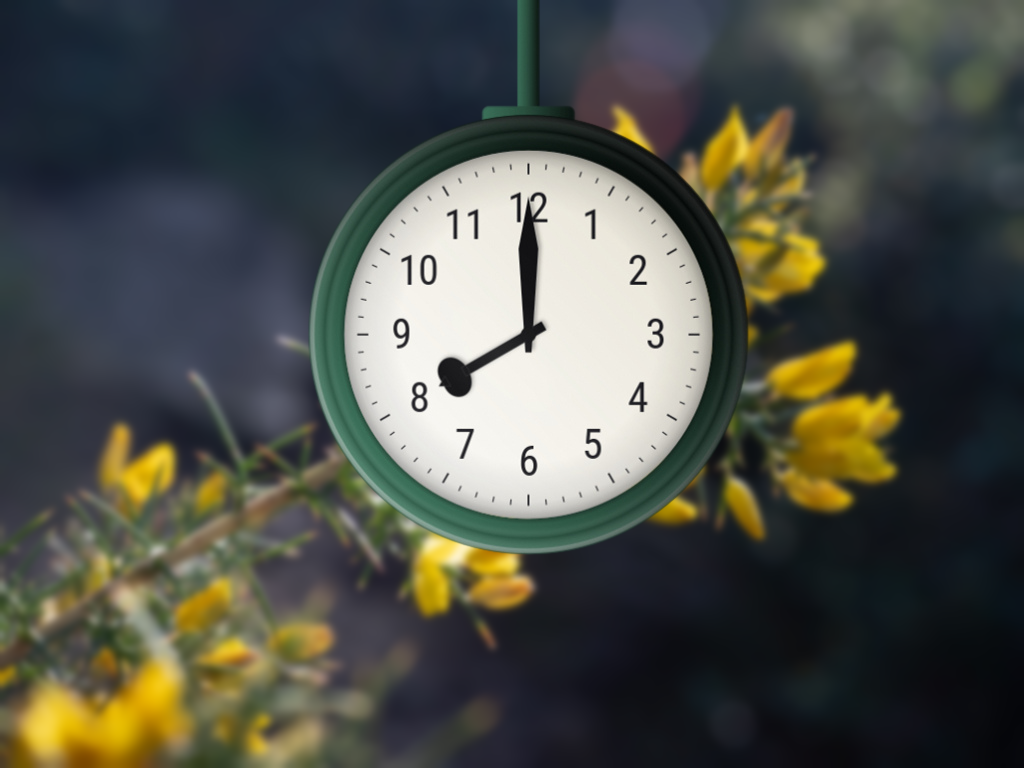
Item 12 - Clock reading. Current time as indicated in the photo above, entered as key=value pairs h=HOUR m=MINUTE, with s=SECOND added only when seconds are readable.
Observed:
h=8 m=0
